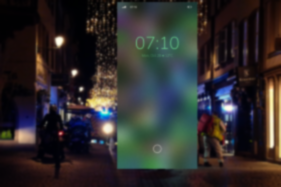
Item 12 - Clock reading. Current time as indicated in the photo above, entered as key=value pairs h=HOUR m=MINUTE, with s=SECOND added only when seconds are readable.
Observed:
h=7 m=10
